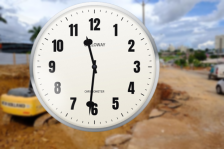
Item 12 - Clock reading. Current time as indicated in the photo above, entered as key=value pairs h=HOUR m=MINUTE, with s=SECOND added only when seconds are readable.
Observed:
h=11 m=31
